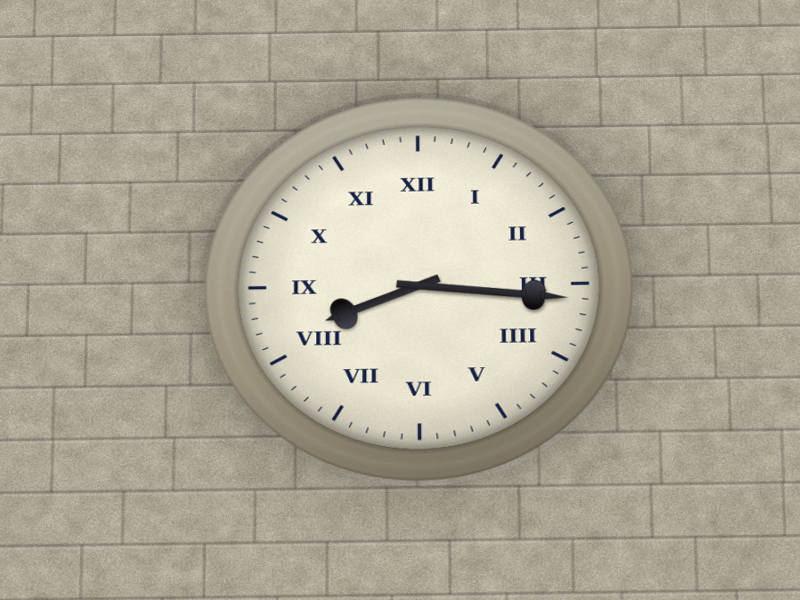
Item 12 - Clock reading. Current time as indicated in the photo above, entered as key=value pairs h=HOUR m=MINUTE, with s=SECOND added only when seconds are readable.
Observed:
h=8 m=16
